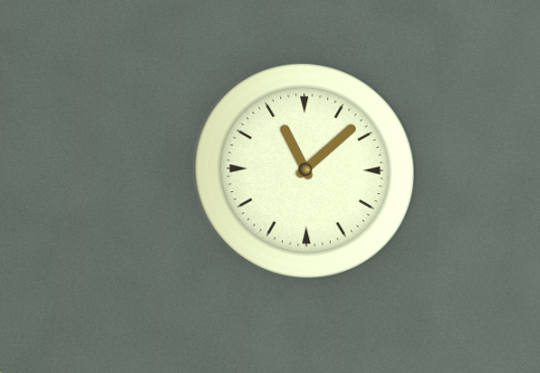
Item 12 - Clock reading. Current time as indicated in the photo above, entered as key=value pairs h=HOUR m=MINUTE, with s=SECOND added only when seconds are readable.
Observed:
h=11 m=8
